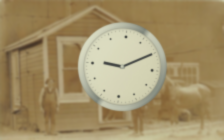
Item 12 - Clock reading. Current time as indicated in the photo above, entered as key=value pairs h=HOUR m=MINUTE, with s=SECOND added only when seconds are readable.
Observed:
h=9 m=10
